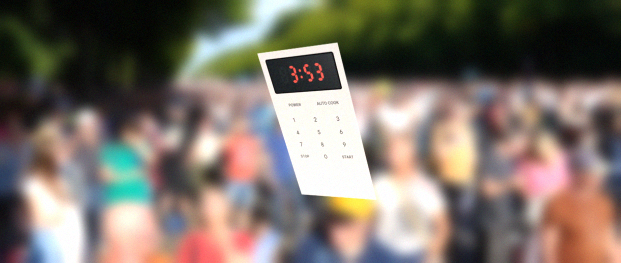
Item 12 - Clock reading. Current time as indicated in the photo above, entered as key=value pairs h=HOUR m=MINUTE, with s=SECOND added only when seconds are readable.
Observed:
h=3 m=53
